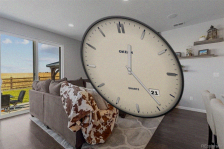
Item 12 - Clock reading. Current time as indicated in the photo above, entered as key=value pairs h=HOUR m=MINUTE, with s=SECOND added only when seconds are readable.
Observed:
h=12 m=24
